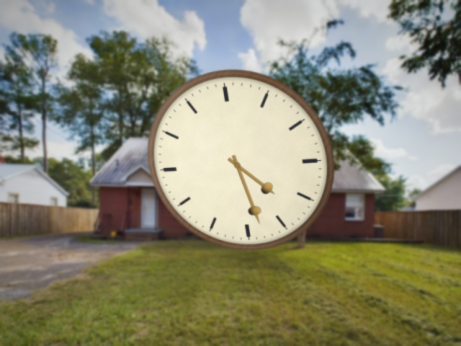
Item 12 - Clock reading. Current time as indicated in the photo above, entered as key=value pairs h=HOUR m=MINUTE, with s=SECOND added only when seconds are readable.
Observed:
h=4 m=28
